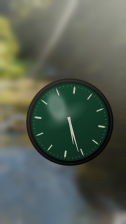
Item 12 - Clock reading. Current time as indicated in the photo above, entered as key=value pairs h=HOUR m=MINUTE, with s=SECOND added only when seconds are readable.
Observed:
h=5 m=26
